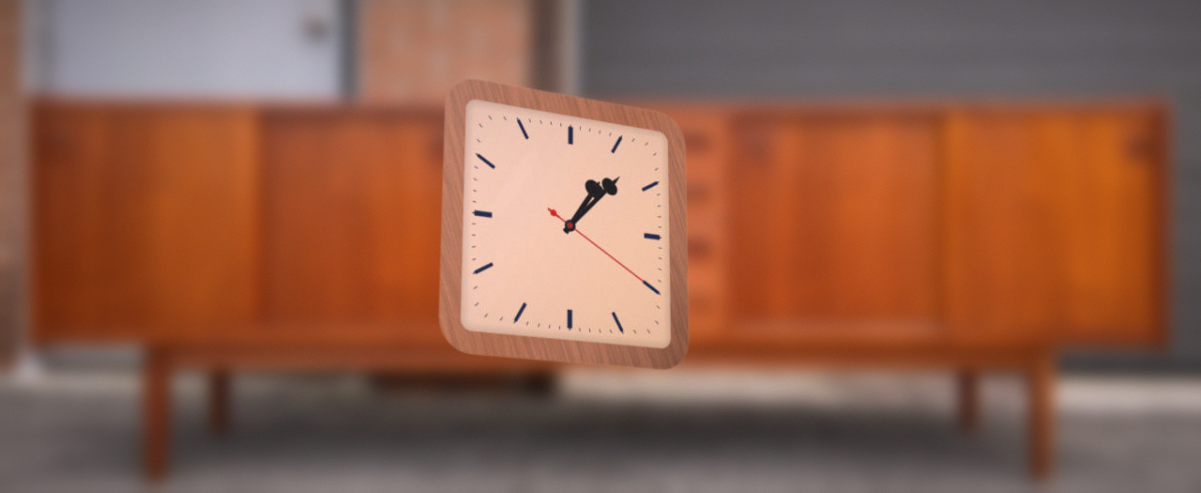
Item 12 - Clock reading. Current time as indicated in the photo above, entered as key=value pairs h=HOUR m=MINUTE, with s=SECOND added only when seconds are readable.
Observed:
h=1 m=7 s=20
